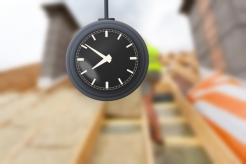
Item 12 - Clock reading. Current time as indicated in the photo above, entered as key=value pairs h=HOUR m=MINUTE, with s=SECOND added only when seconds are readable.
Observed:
h=7 m=51
